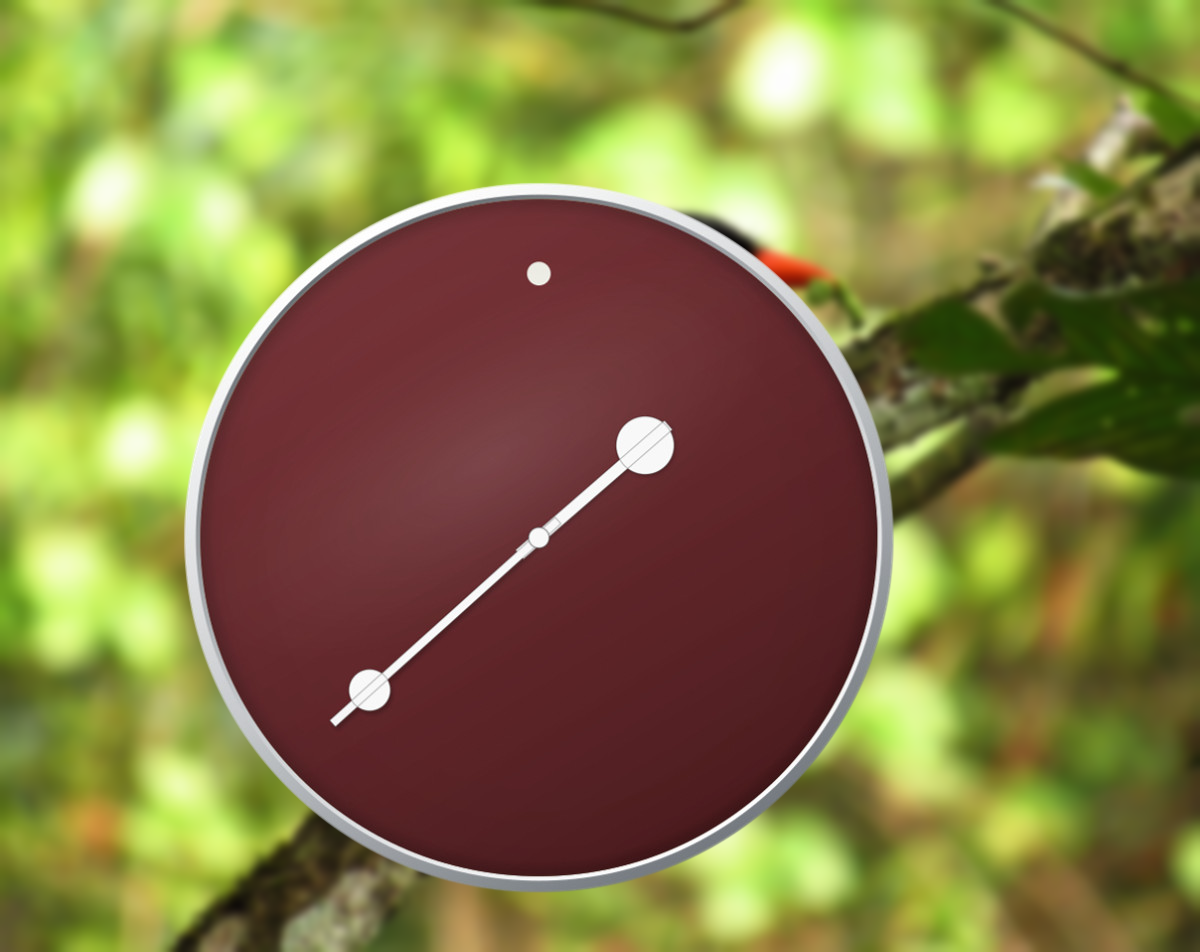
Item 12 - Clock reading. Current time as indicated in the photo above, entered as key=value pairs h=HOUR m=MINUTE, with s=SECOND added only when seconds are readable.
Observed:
h=1 m=38
